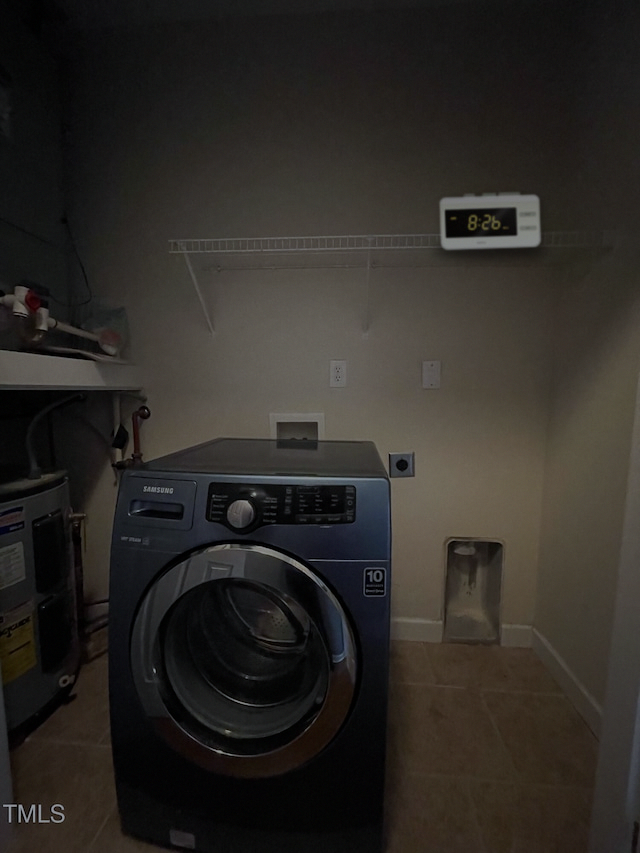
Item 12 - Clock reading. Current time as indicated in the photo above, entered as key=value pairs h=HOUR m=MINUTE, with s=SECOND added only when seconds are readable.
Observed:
h=8 m=26
